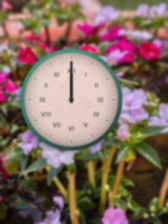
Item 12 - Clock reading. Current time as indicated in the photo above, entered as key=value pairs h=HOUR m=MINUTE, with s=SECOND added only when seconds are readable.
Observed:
h=12 m=0
